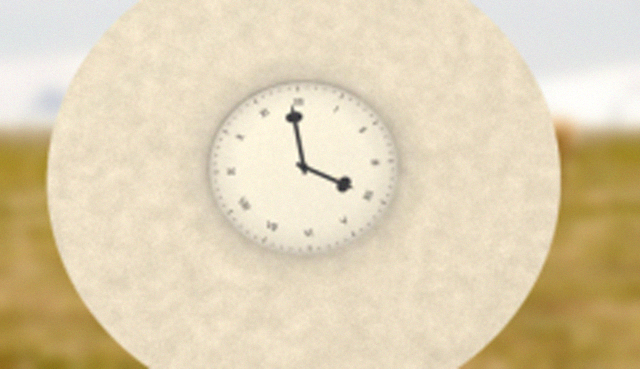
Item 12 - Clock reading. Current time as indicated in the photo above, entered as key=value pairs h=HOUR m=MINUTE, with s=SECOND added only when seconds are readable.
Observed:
h=3 m=59
